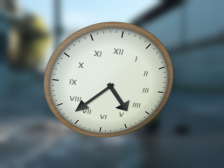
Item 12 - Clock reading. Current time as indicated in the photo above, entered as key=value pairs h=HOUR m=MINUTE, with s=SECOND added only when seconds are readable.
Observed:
h=4 m=37
